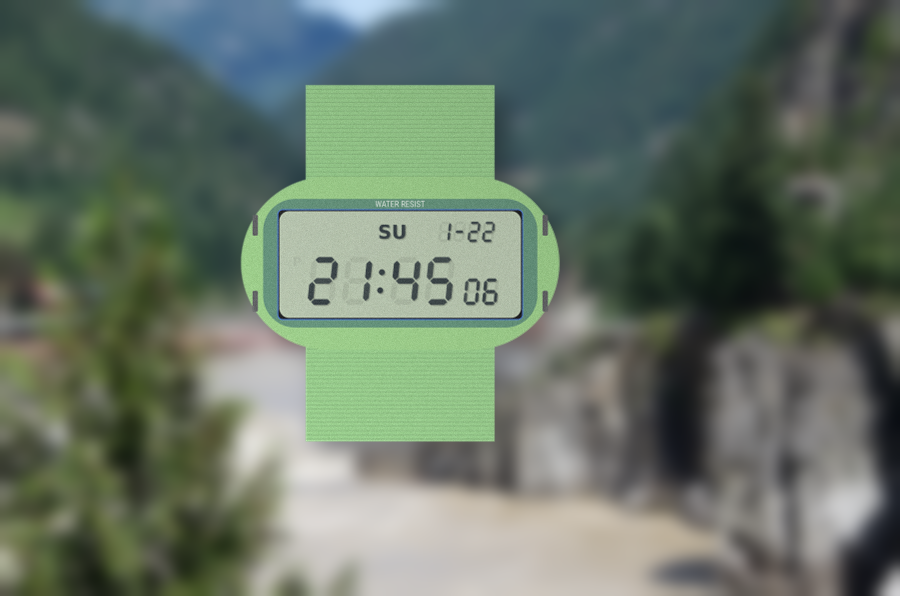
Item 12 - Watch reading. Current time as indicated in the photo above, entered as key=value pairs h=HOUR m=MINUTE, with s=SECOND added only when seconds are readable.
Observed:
h=21 m=45 s=6
